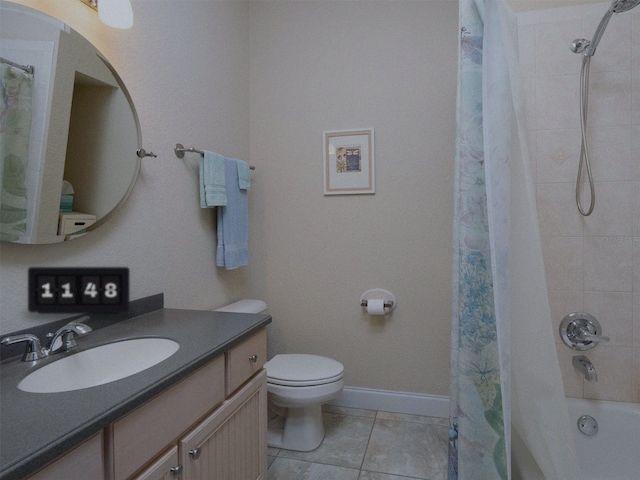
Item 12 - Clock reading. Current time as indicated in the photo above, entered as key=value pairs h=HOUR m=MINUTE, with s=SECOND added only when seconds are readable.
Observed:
h=11 m=48
